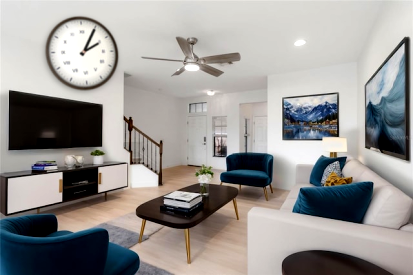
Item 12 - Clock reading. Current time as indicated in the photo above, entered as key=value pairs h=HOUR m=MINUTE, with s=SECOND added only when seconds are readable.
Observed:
h=2 m=5
